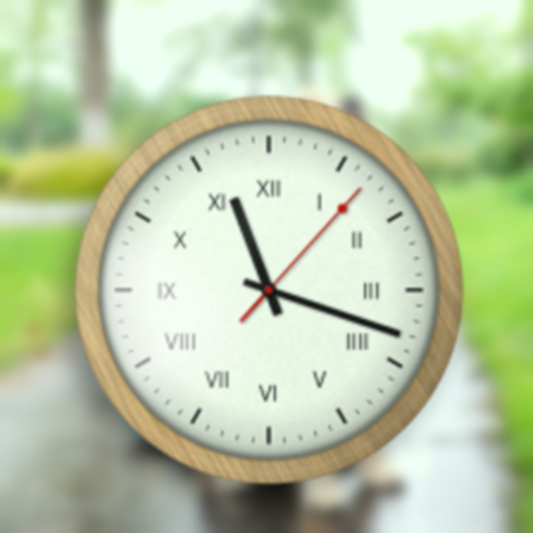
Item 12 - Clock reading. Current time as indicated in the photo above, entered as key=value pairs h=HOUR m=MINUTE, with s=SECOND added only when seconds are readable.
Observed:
h=11 m=18 s=7
